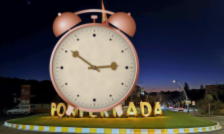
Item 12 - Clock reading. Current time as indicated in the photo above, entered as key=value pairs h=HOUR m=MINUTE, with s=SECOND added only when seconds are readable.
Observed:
h=2 m=51
